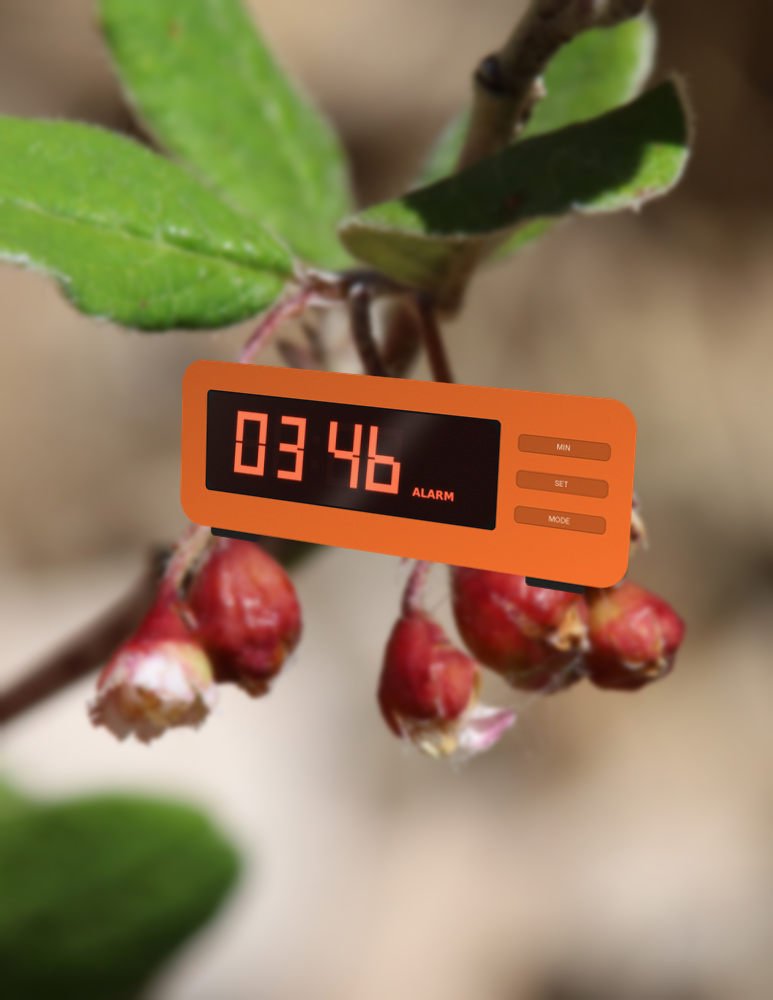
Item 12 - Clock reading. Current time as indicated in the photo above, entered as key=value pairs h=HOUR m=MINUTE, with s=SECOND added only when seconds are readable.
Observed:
h=3 m=46
